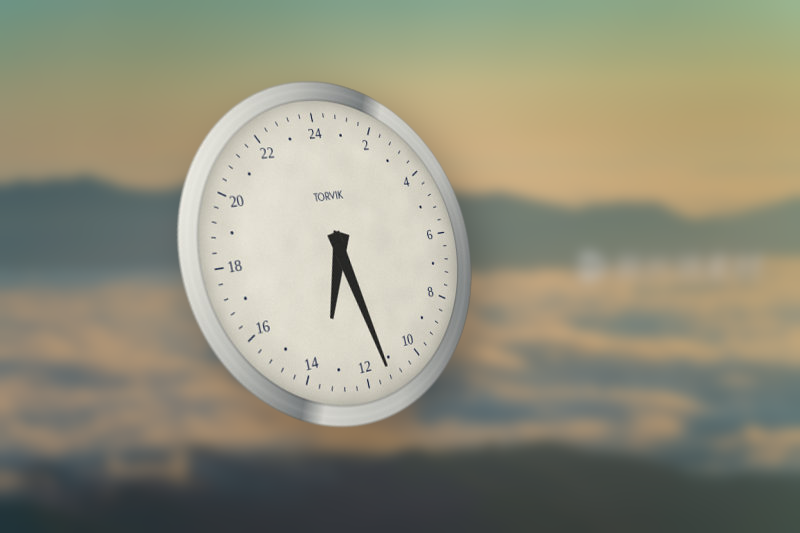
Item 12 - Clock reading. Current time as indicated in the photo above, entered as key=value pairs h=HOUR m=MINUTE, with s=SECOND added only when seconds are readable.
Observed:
h=13 m=28
